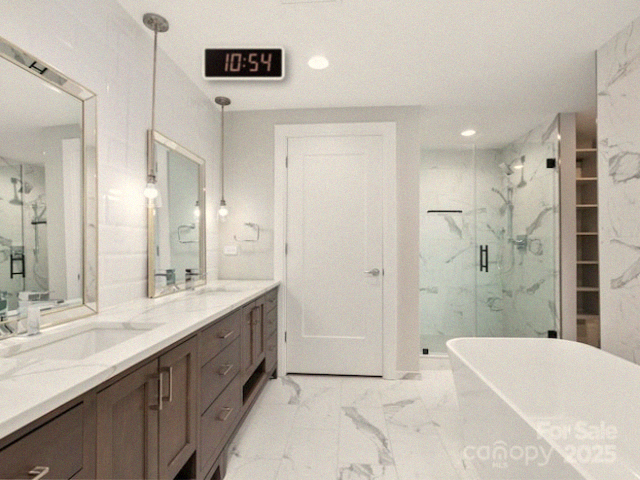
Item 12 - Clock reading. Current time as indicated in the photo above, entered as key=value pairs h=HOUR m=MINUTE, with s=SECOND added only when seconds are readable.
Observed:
h=10 m=54
